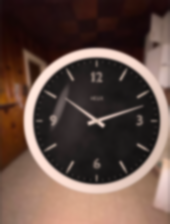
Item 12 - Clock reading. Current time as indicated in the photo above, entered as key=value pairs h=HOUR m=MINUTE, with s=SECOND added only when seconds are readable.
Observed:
h=10 m=12
